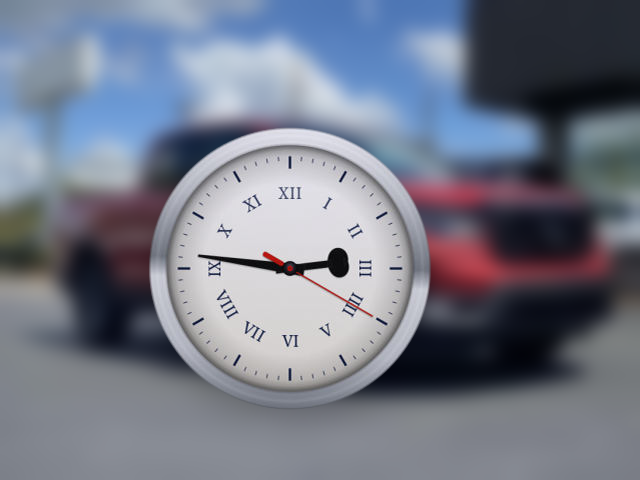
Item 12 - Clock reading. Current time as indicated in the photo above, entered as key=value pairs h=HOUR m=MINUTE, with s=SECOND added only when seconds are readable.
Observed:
h=2 m=46 s=20
